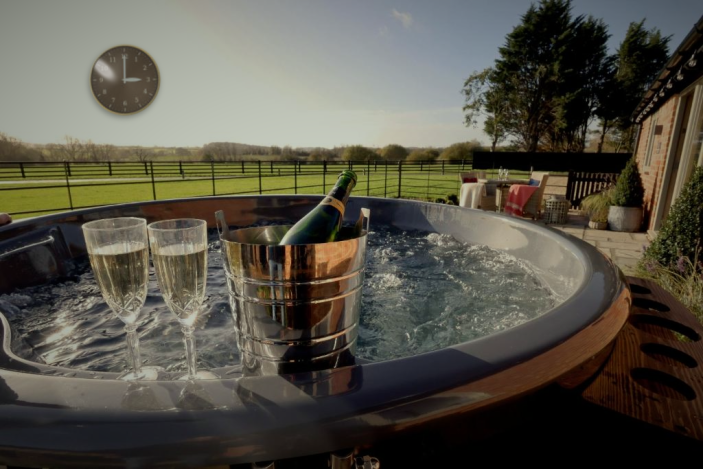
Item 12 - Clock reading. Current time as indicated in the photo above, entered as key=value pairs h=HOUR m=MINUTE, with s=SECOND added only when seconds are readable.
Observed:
h=3 m=0
